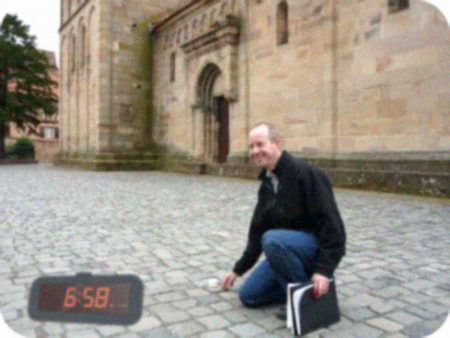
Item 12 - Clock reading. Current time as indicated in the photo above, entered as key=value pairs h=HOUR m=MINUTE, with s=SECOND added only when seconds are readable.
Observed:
h=6 m=58
